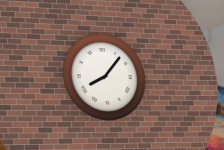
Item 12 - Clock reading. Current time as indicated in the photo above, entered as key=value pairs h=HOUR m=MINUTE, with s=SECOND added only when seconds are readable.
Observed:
h=8 m=7
